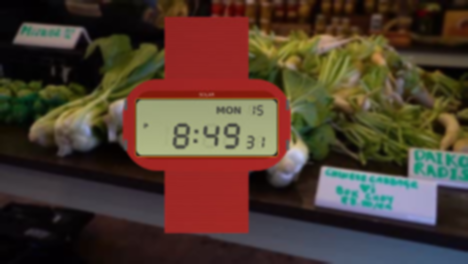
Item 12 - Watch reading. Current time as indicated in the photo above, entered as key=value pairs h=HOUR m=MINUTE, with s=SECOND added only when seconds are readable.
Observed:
h=8 m=49
